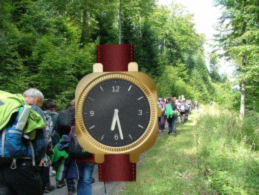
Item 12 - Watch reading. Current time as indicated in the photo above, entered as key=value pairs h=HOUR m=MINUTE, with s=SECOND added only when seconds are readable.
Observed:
h=6 m=28
